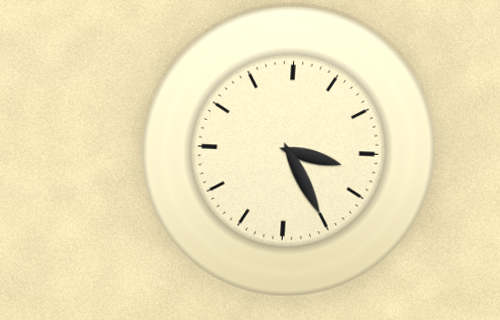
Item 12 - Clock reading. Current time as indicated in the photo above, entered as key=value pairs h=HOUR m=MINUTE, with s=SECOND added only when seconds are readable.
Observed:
h=3 m=25
